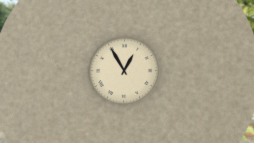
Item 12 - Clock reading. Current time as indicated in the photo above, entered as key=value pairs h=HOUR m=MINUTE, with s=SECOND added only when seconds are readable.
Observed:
h=12 m=55
